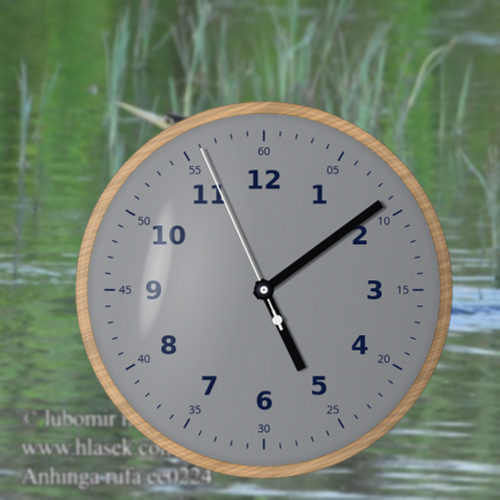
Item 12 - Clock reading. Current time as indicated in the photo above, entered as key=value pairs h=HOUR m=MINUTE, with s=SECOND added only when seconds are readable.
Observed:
h=5 m=8 s=56
